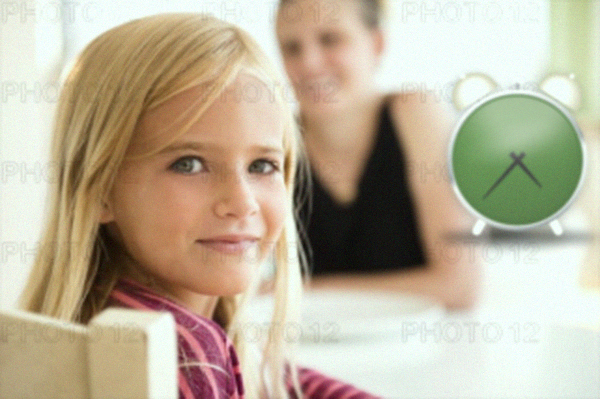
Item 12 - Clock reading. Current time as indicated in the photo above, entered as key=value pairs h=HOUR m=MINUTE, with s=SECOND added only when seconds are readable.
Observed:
h=4 m=37
